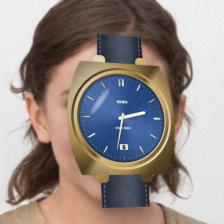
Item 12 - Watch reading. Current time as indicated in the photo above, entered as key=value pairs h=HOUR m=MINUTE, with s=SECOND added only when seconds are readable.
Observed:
h=2 m=32
